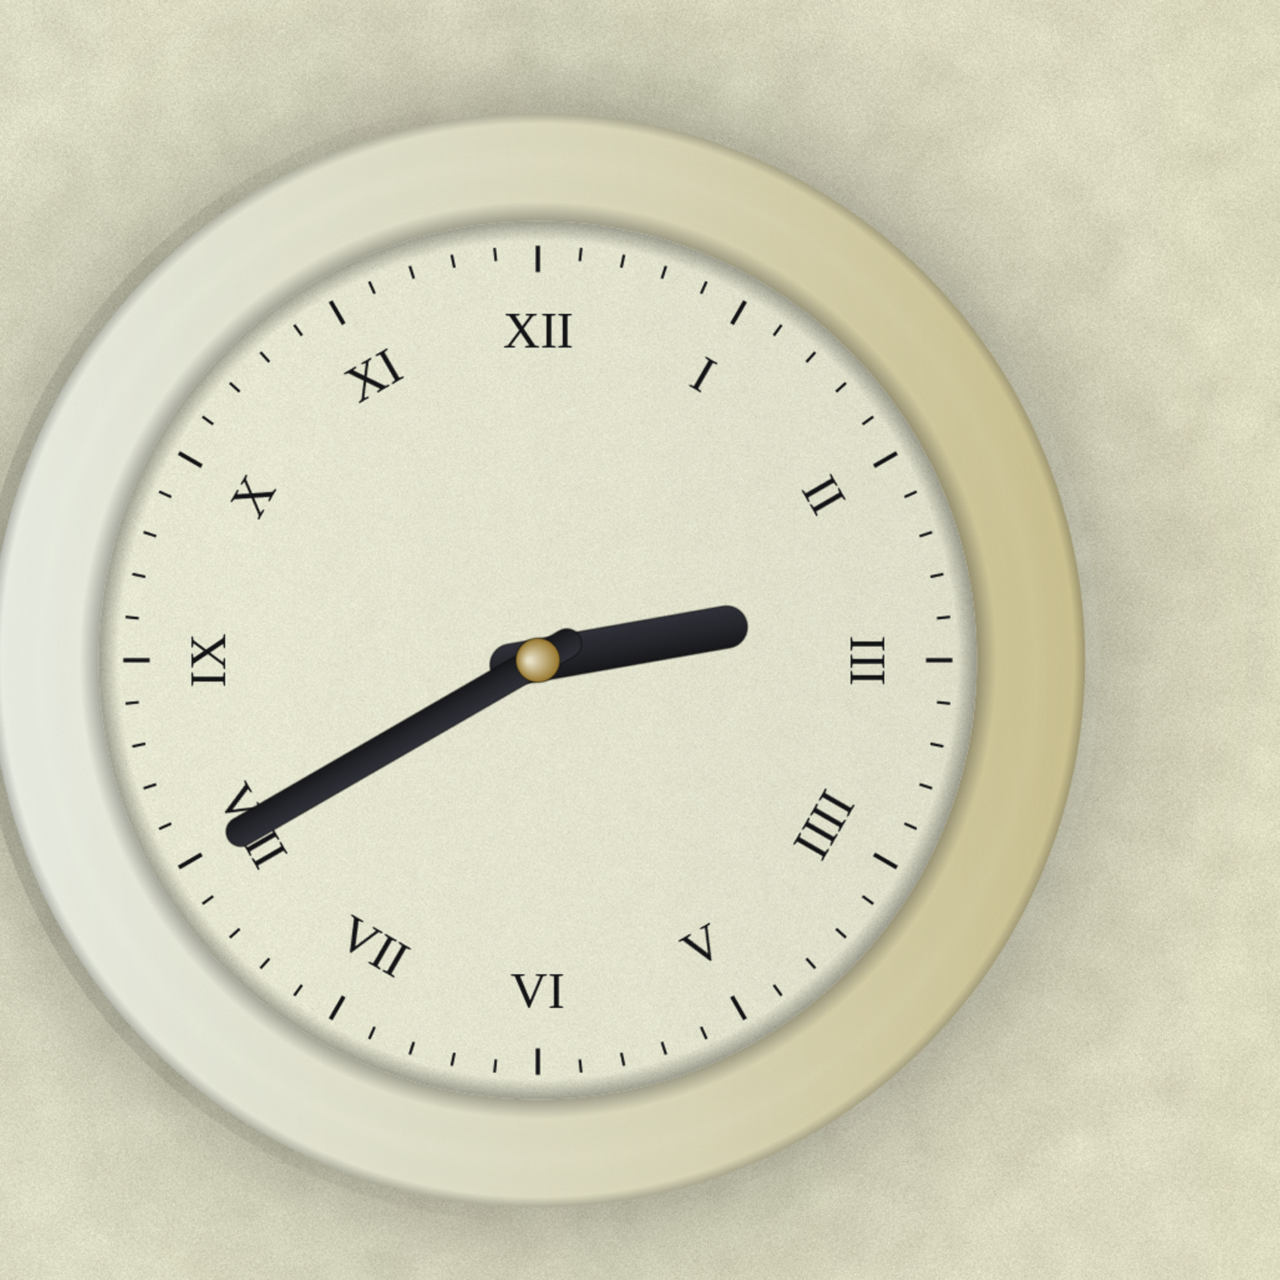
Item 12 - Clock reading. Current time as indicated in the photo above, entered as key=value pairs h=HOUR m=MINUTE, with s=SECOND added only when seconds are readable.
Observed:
h=2 m=40
